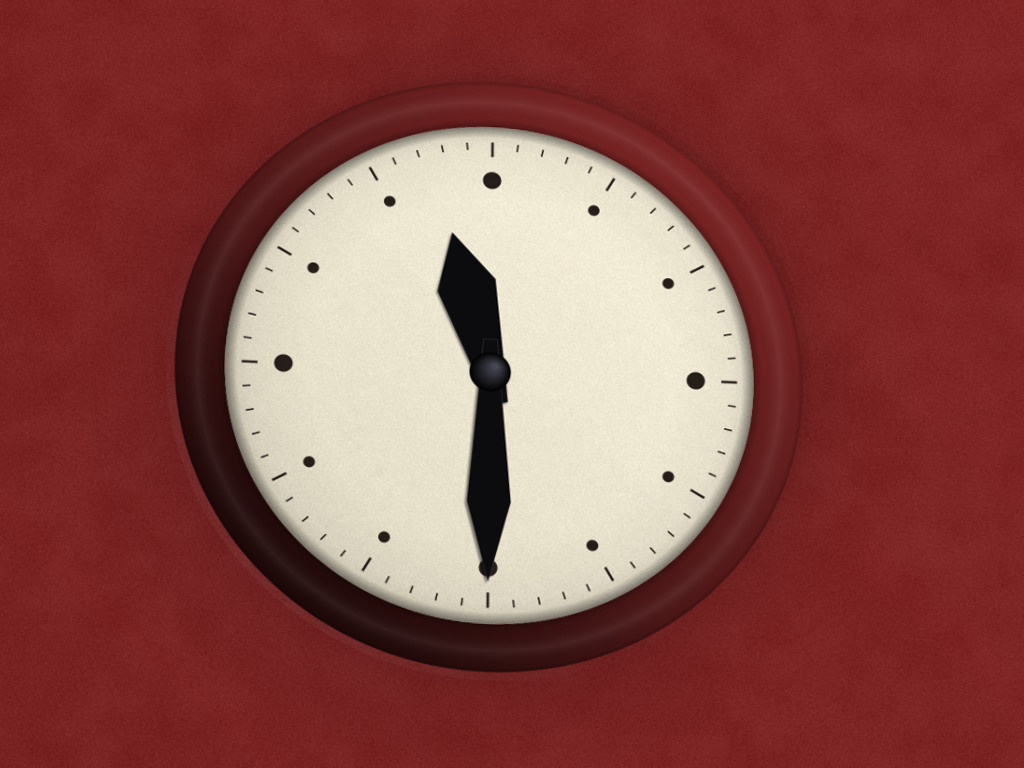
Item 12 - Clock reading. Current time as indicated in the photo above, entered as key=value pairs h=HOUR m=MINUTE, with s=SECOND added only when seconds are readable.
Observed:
h=11 m=30
